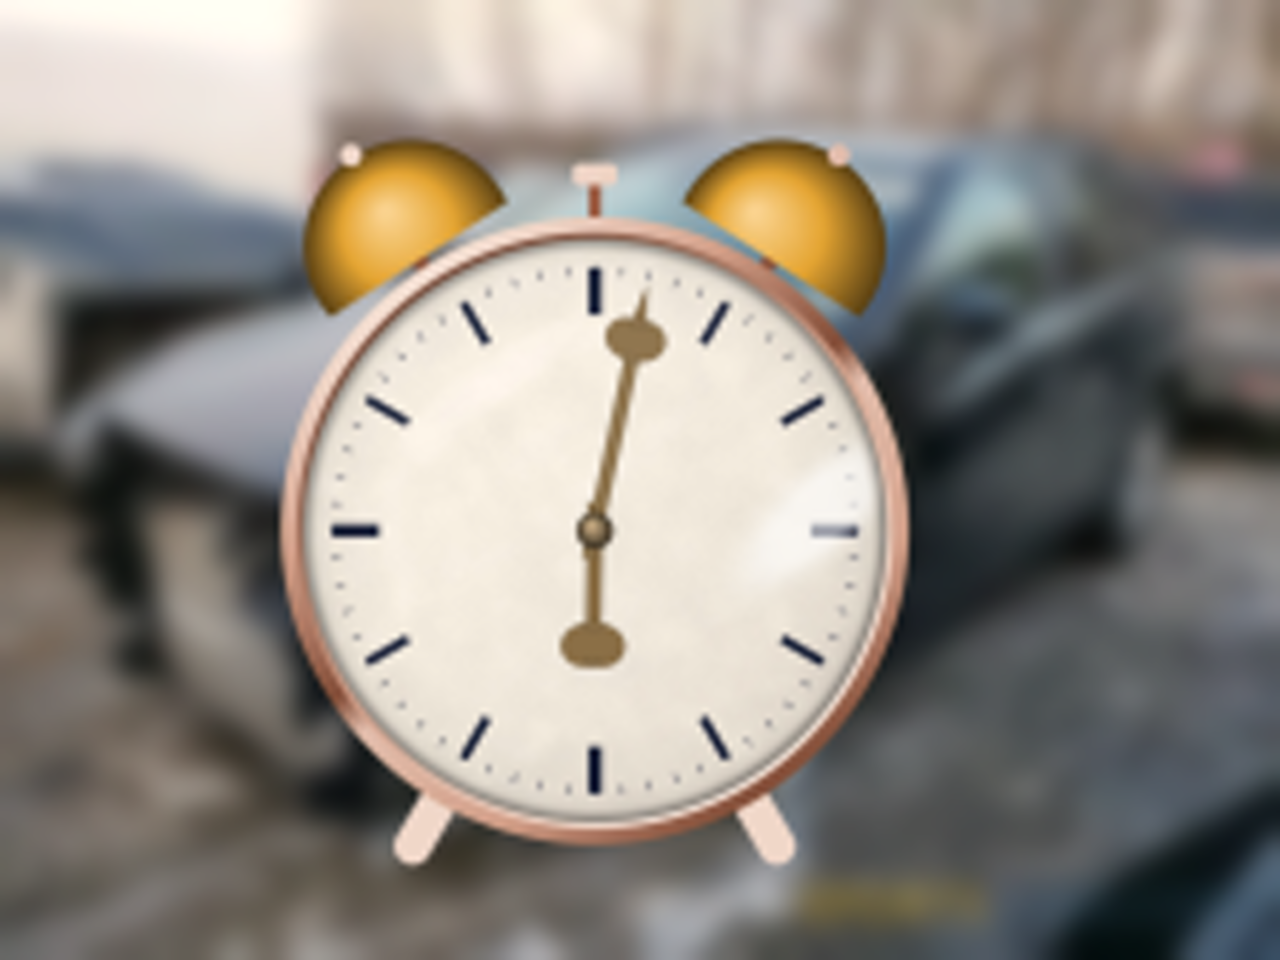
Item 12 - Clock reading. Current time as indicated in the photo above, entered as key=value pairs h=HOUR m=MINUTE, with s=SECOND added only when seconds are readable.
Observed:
h=6 m=2
